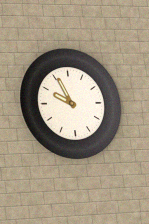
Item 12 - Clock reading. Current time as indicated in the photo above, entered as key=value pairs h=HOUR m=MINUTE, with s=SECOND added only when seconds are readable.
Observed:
h=9 m=56
